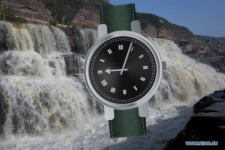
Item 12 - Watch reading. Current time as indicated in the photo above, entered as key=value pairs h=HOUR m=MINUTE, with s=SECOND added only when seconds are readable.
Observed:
h=9 m=4
